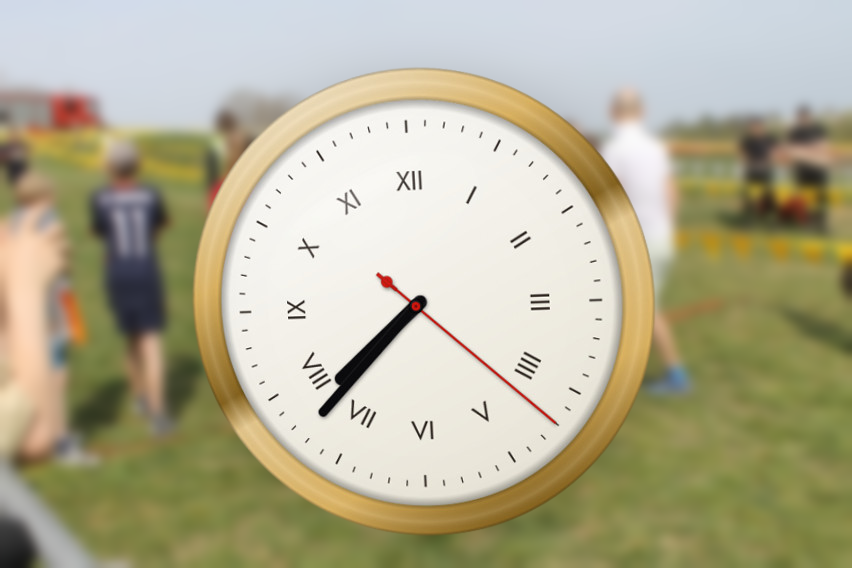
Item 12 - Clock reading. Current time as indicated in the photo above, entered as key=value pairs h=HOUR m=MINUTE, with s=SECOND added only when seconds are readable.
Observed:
h=7 m=37 s=22
